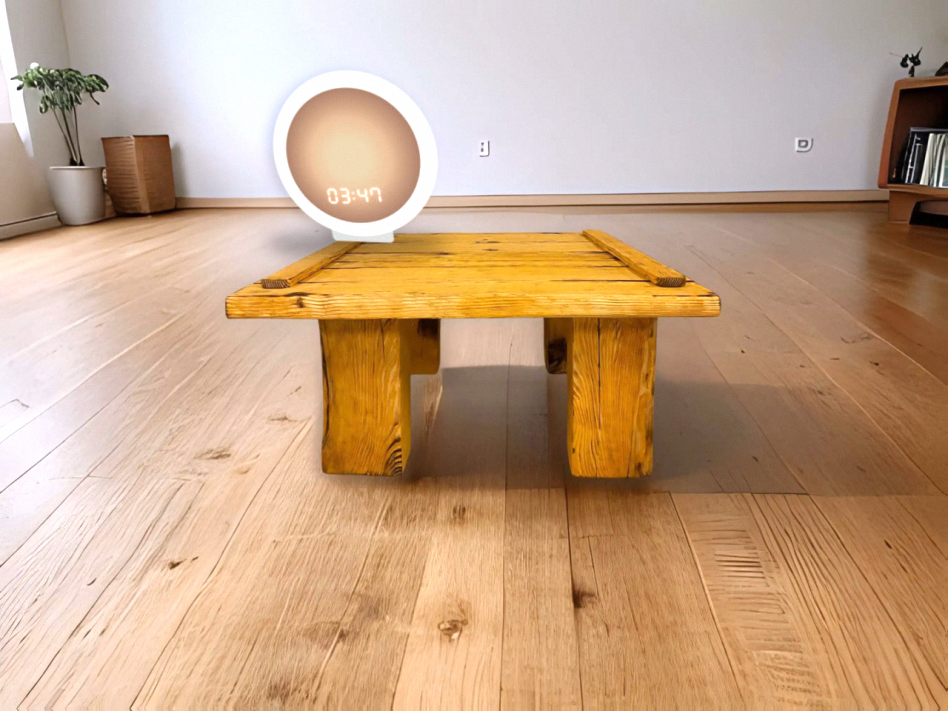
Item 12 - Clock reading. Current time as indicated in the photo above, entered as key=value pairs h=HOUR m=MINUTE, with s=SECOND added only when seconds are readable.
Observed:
h=3 m=47
